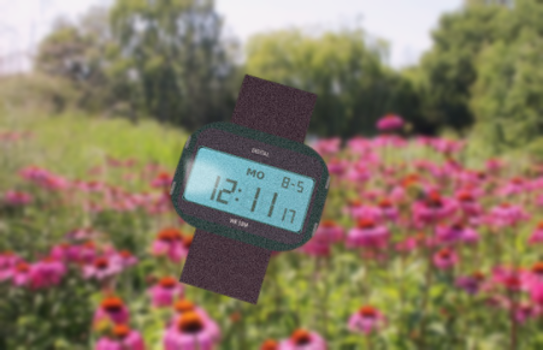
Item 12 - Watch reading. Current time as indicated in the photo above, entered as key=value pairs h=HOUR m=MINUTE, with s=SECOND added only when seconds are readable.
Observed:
h=12 m=11 s=17
